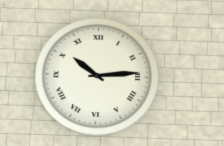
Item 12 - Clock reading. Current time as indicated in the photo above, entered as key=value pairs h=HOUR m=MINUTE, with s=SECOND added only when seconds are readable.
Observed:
h=10 m=14
